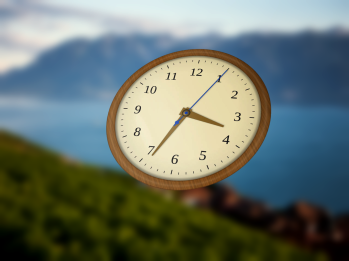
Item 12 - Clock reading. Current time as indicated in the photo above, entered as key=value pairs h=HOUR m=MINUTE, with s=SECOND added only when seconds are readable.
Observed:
h=3 m=34 s=5
